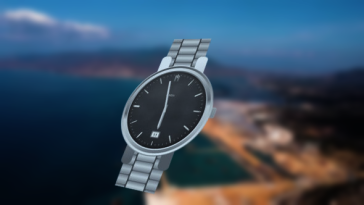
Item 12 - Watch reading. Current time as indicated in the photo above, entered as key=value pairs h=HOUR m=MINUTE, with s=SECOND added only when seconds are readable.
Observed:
h=5 m=58
